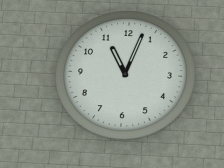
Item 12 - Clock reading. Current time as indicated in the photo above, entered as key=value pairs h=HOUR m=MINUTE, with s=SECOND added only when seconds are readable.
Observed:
h=11 m=3
